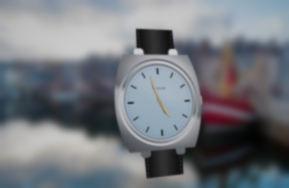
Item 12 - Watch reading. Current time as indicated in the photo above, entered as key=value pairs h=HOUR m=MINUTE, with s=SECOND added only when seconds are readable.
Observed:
h=4 m=57
